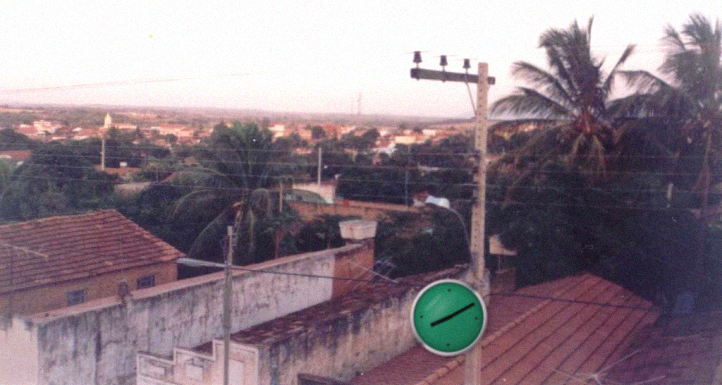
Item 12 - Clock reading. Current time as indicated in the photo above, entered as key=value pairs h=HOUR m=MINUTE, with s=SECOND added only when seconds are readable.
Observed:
h=8 m=10
